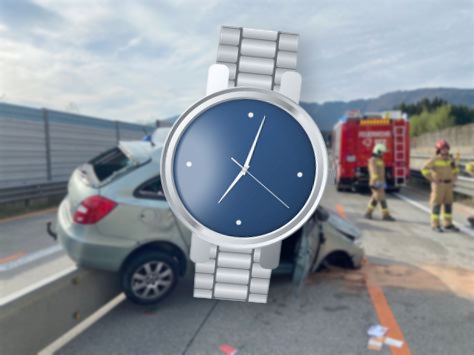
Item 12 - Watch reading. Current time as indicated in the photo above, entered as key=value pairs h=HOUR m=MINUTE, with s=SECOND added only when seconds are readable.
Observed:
h=7 m=2 s=21
